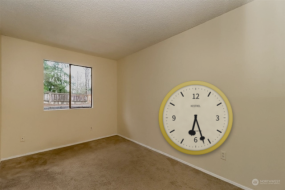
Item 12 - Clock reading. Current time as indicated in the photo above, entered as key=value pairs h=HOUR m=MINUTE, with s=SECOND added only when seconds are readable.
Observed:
h=6 m=27
